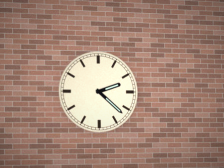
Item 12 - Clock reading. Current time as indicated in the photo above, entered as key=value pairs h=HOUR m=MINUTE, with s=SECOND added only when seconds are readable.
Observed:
h=2 m=22
